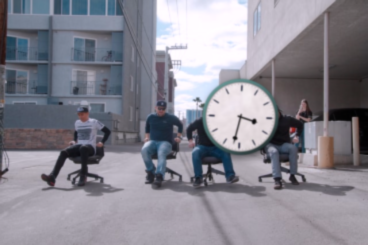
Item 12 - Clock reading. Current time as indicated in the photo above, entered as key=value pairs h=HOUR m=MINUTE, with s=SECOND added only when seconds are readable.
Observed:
h=3 m=32
